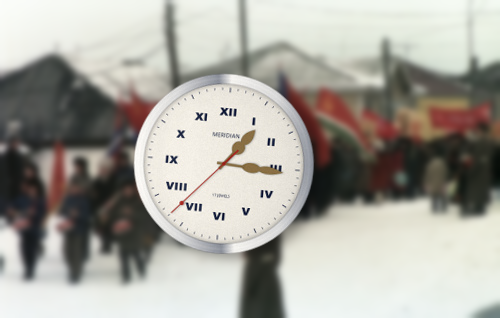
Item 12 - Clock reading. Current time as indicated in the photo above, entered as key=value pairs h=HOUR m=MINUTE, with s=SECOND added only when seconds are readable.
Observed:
h=1 m=15 s=37
